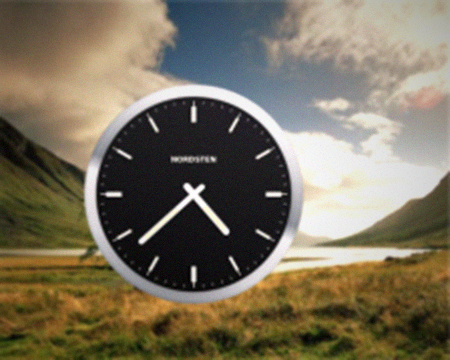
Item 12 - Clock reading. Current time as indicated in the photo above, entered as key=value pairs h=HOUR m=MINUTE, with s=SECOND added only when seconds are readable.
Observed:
h=4 m=38
